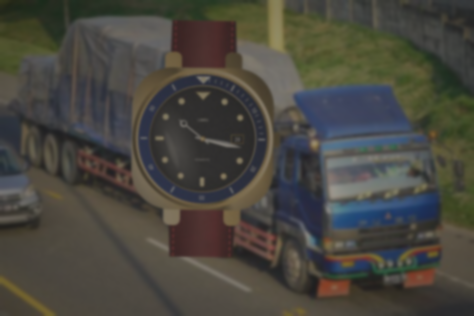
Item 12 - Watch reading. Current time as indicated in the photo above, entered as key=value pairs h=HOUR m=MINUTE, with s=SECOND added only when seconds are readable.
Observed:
h=10 m=17
